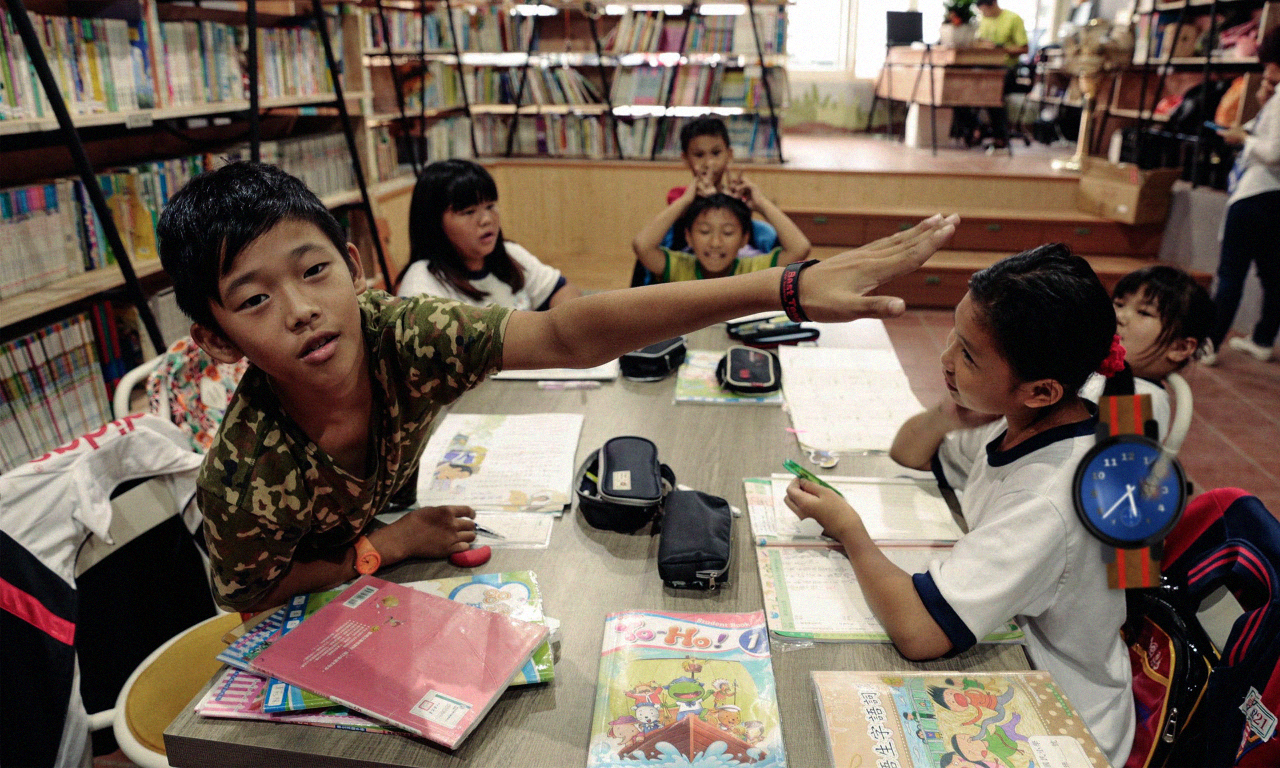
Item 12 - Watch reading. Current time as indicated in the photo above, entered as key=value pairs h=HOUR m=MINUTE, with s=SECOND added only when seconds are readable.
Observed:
h=5 m=38
